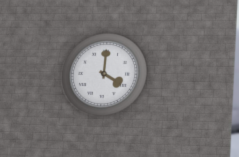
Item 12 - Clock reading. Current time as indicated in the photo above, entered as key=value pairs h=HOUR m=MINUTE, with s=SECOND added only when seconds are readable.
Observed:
h=4 m=0
